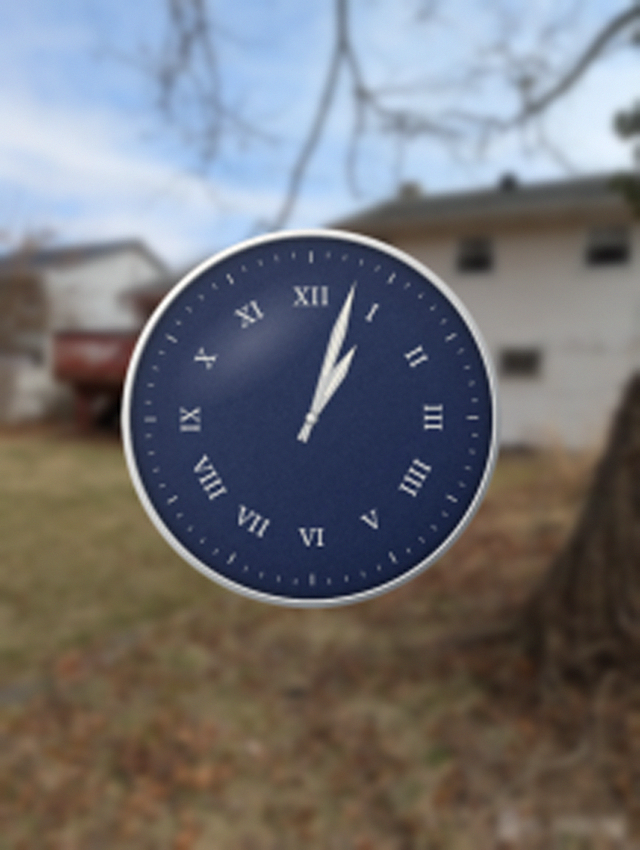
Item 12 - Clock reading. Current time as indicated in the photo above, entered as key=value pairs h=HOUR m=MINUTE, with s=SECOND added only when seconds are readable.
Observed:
h=1 m=3
